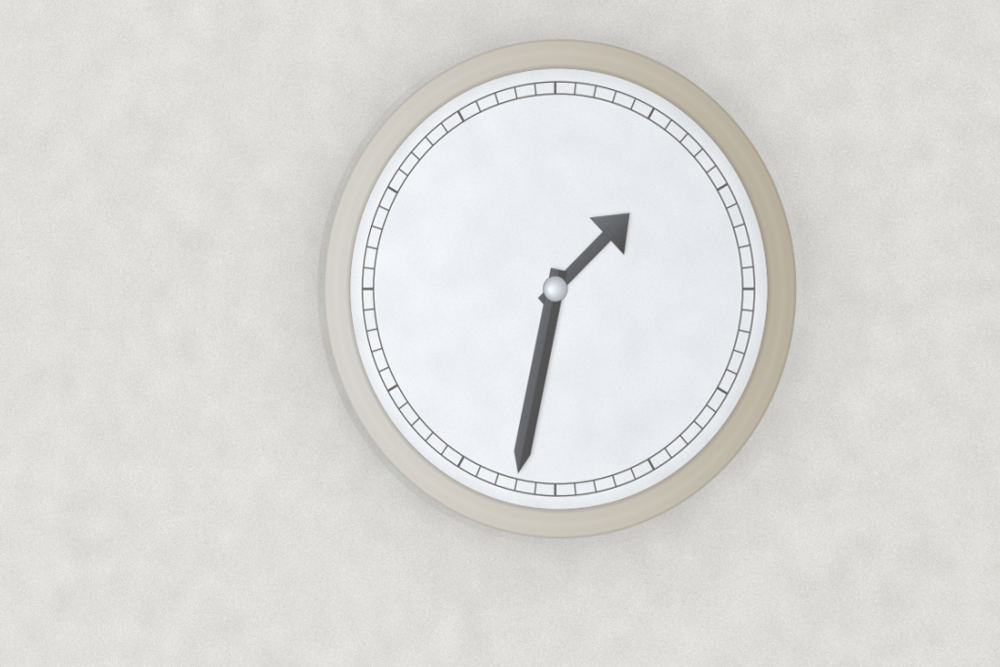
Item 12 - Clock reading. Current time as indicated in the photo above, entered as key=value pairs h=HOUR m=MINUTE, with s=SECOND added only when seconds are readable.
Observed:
h=1 m=32
